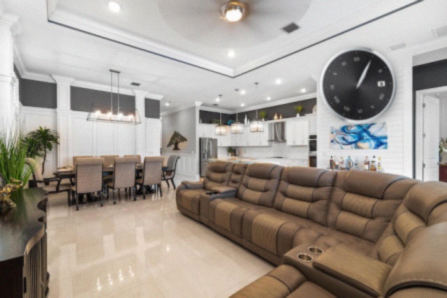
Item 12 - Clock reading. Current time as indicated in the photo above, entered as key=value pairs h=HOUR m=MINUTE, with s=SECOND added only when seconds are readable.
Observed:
h=1 m=5
